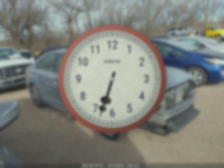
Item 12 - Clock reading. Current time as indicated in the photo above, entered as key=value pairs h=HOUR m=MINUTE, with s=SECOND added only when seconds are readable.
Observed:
h=6 m=33
